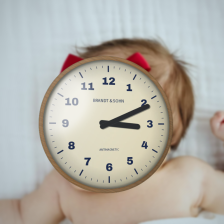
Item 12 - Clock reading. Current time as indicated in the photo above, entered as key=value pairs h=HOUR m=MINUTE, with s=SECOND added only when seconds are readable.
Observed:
h=3 m=11
